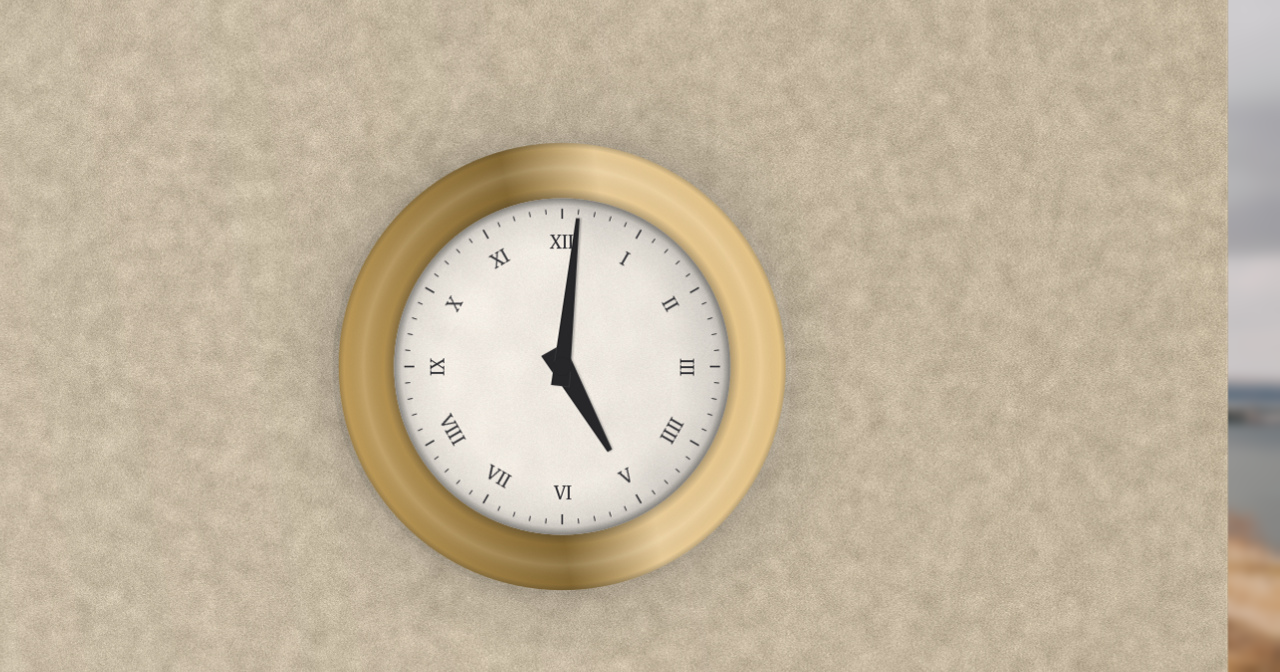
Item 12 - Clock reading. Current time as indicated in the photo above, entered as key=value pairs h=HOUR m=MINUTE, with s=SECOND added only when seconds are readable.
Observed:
h=5 m=1
